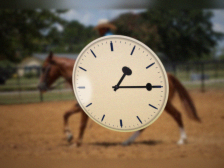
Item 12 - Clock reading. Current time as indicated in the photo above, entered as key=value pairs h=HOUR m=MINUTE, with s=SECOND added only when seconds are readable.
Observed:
h=1 m=15
